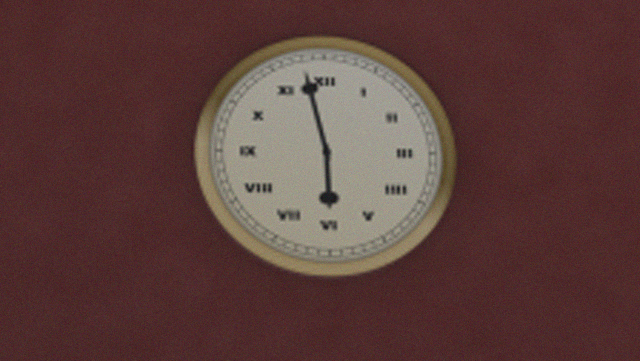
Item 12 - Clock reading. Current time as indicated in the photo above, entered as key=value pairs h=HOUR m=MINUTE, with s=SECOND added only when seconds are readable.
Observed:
h=5 m=58
